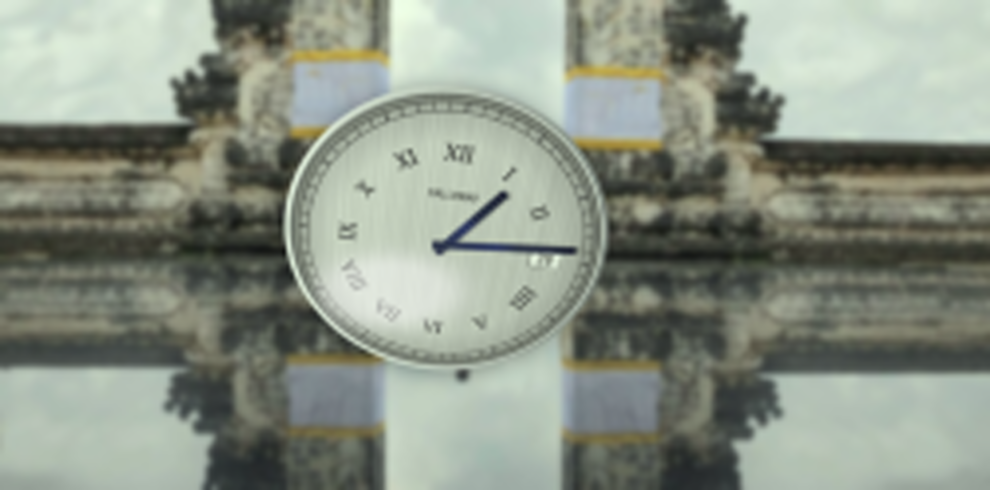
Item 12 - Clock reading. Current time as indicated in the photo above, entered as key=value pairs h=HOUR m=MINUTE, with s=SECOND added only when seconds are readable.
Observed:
h=1 m=14
